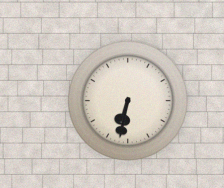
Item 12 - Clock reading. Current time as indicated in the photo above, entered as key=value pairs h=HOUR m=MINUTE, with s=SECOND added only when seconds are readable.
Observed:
h=6 m=32
